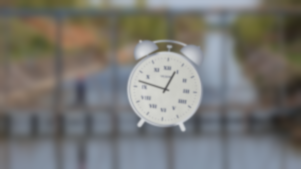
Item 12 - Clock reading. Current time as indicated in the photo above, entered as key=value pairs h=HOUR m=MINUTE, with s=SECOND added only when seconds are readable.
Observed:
h=12 m=47
